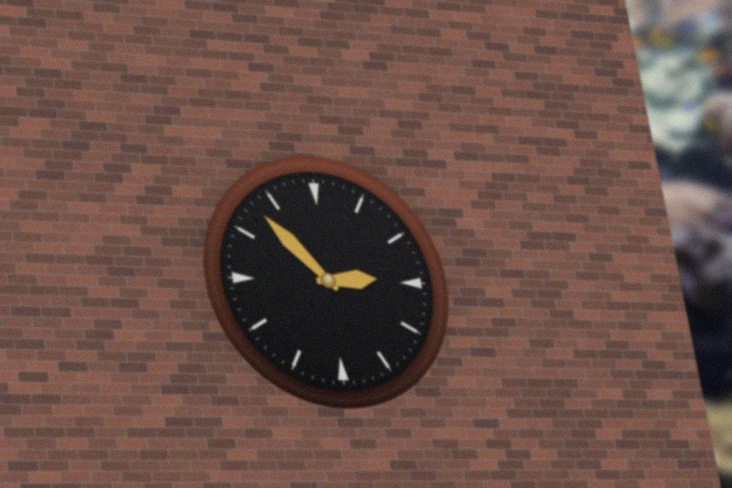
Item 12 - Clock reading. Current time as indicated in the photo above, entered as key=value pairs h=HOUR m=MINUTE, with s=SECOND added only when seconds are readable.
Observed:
h=2 m=53
